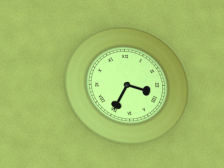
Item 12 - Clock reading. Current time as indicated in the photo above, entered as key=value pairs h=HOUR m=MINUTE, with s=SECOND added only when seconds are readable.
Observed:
h=3 m=35
